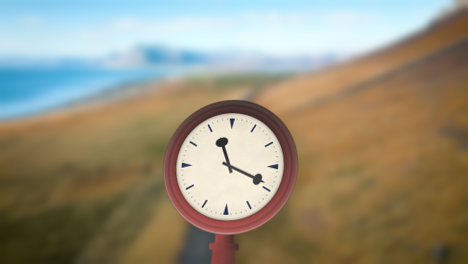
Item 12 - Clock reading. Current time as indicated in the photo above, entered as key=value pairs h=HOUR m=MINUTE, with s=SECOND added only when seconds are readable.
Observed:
h=11 m=19
